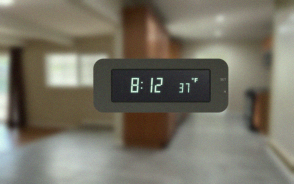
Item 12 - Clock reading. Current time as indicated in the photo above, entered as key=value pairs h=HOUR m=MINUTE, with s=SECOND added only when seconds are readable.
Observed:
h=8 m=12
